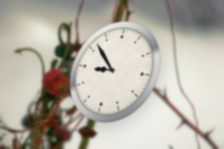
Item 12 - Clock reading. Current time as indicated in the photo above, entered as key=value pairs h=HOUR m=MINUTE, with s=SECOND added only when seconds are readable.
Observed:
h=8 m=52
